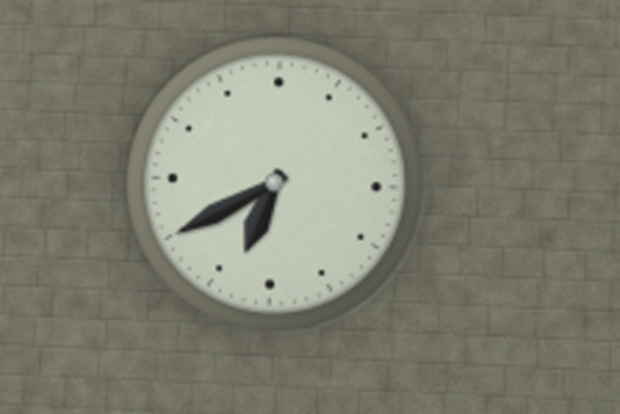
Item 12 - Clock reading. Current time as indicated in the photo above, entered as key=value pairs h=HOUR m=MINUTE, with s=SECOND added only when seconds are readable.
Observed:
h=6 m=40
